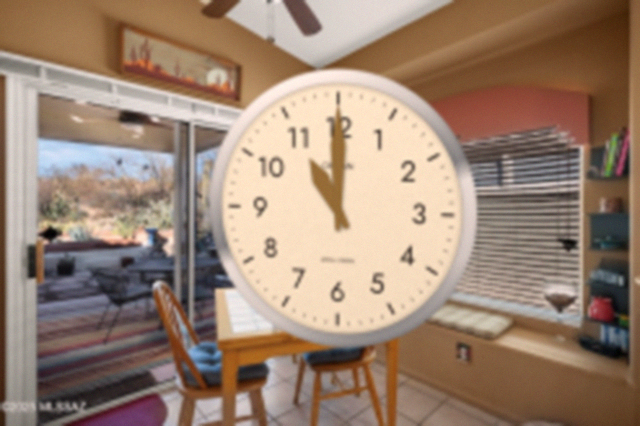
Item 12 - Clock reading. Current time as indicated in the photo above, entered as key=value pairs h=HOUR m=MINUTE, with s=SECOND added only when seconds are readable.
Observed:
h=11 m=0
